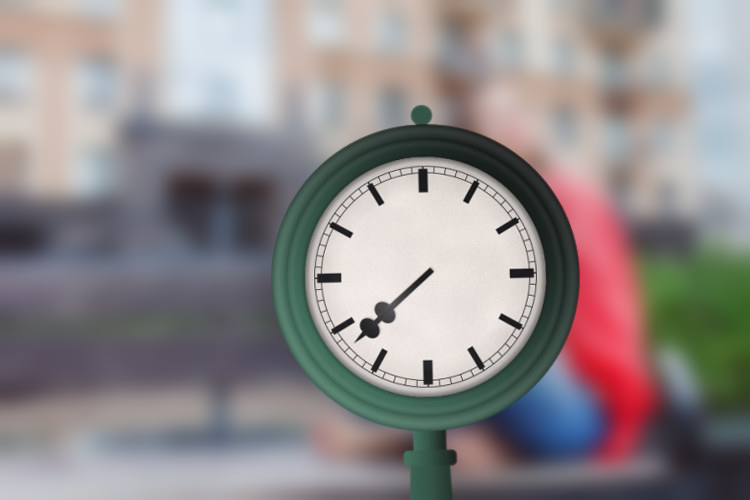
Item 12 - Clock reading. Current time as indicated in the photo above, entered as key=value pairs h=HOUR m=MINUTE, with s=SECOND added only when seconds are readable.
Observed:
h=7 m=38
